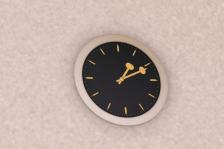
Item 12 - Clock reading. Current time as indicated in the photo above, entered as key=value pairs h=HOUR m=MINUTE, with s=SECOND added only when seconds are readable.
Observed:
h=1 m=11
